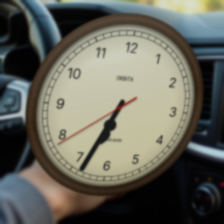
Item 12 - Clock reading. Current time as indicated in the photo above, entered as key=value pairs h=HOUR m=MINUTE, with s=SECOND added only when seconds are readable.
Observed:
h=6 m=33 s=39
